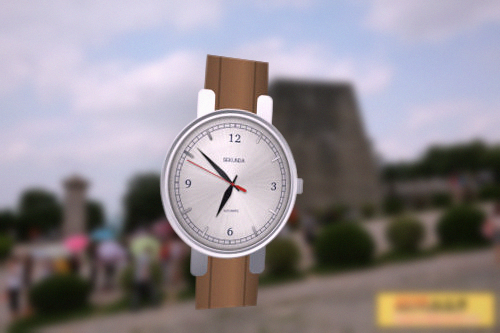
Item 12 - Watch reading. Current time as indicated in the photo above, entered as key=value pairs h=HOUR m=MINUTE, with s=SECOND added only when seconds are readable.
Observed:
h=6 m=51 s=49
